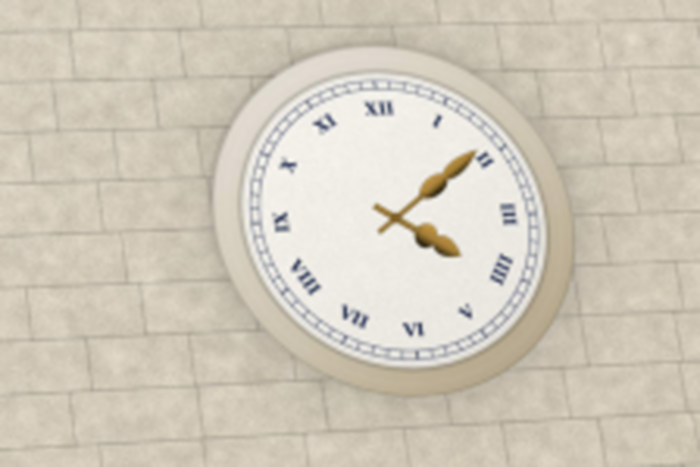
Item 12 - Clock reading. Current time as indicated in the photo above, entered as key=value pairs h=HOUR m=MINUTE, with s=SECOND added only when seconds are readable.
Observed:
h=4 m=9
